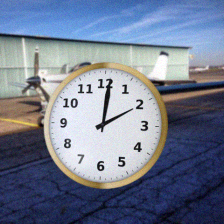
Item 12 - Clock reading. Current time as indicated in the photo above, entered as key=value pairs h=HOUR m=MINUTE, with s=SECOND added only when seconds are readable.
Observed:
h=2 m=1
